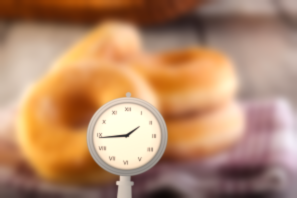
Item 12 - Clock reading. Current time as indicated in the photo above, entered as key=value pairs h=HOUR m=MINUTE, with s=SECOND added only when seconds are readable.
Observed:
h=1 m=44
